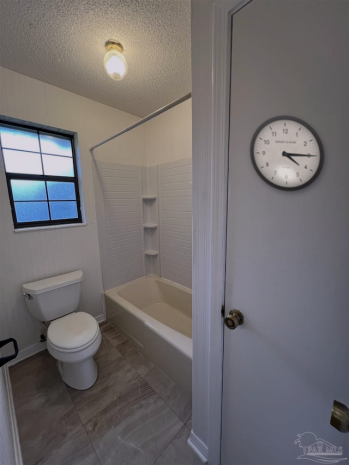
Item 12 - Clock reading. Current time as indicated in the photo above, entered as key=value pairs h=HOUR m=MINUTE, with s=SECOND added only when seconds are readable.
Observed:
h=4 m=15
